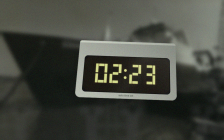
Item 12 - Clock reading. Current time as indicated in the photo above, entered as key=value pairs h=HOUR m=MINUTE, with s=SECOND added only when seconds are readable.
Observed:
h=2 m=23
